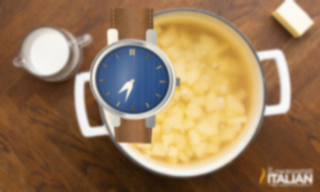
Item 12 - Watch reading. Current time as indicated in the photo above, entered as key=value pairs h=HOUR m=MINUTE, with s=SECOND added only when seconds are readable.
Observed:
h=7 m=33
